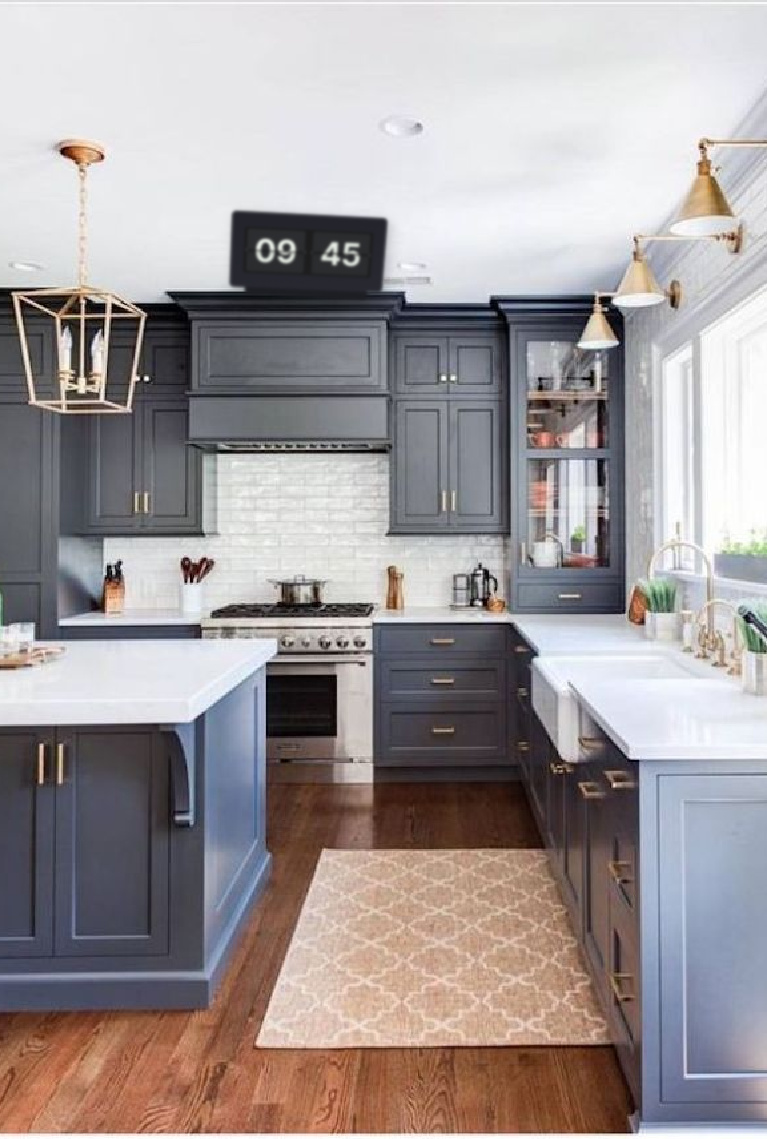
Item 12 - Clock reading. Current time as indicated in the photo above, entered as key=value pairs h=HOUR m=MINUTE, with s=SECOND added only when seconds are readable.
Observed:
h=9 m=45
